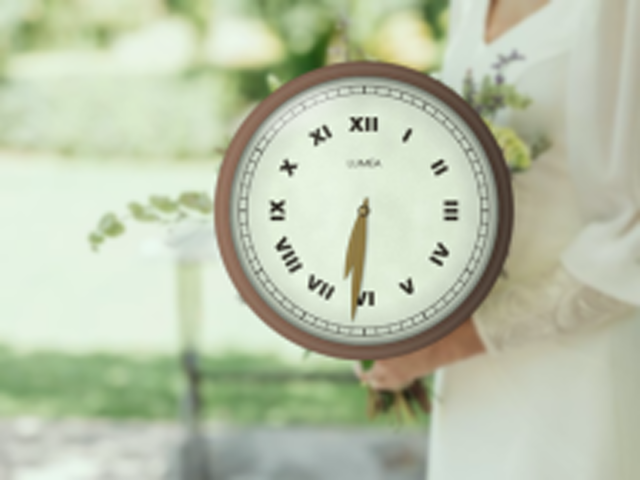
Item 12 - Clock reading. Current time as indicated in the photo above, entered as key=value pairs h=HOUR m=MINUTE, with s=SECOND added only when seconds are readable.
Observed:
h=6 m=31
